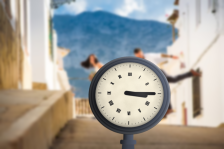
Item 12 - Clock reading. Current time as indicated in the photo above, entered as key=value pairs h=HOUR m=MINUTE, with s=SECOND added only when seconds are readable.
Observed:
h=3 m=15
